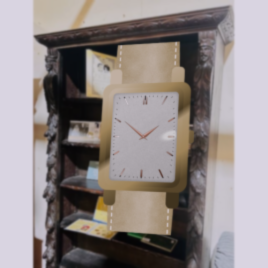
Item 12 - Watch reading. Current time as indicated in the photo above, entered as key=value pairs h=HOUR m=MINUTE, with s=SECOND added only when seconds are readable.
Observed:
h=1 m=51
